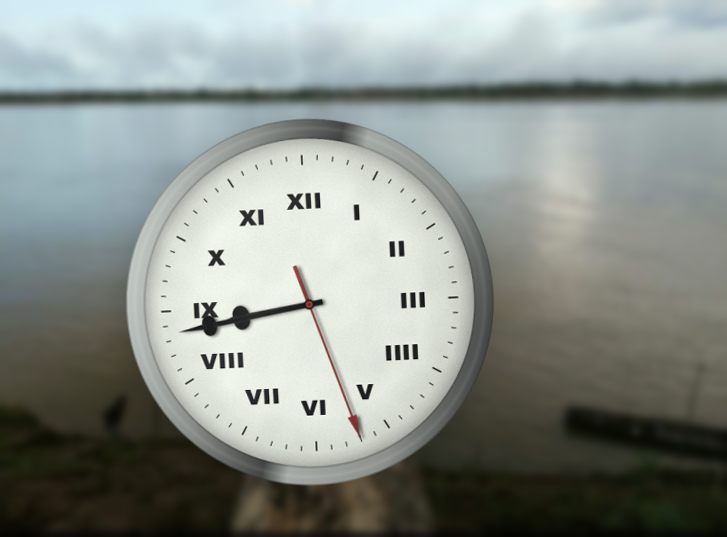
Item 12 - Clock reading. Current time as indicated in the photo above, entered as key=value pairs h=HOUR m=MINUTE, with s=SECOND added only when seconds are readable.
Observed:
h=8 m=43 s=27
